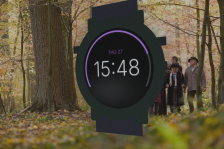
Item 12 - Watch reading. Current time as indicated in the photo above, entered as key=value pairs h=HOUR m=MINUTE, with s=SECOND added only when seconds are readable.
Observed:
h=15 m=48
